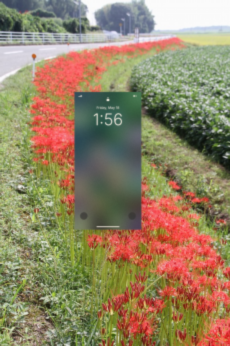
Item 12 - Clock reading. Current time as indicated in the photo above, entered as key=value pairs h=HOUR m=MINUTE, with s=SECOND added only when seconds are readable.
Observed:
h=1 m=56
